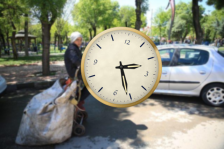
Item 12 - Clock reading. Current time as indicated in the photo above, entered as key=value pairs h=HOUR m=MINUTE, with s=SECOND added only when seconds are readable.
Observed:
h=2 m=26
